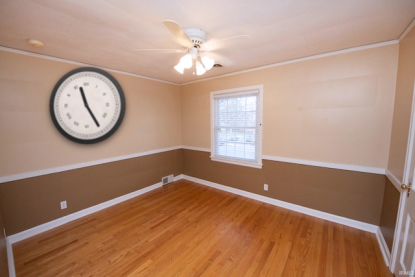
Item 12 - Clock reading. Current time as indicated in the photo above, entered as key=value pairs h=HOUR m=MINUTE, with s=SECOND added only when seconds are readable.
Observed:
h=11 m=25
